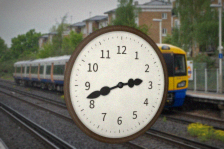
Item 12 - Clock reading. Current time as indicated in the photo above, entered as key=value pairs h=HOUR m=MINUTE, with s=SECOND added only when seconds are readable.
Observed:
h=2 m=42
